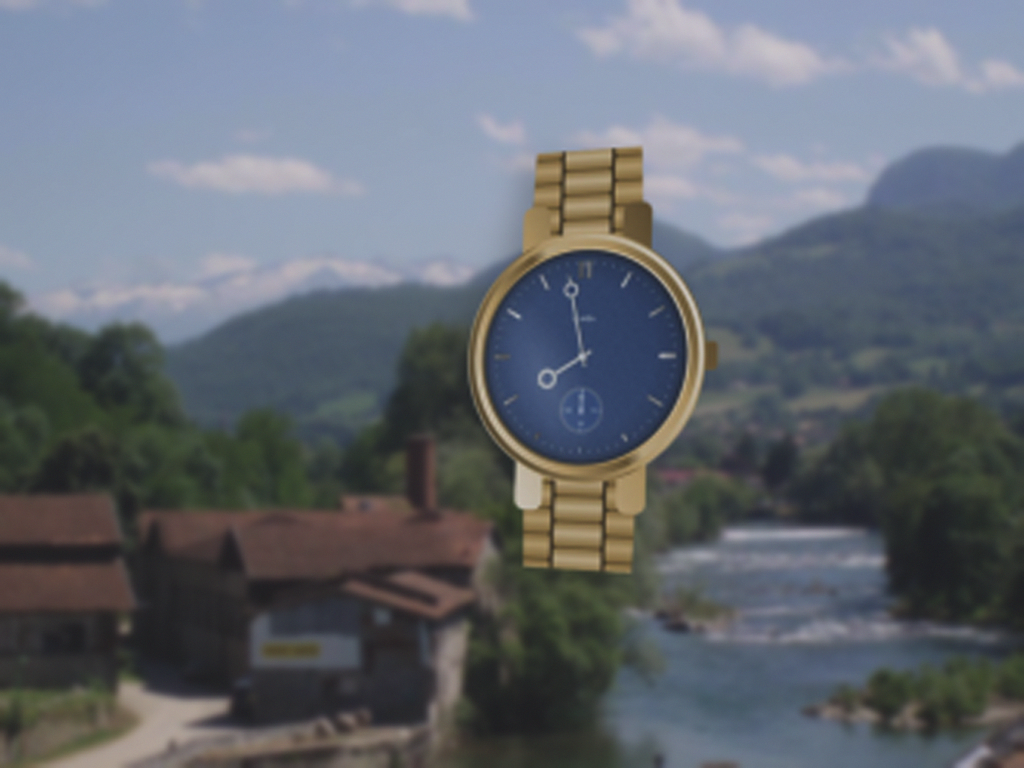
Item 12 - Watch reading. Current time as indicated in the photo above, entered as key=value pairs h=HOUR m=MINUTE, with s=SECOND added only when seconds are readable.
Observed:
h=7 m=58
